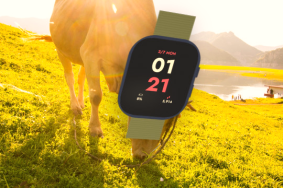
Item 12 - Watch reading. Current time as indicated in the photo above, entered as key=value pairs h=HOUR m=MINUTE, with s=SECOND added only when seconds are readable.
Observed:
h=1 m=21
